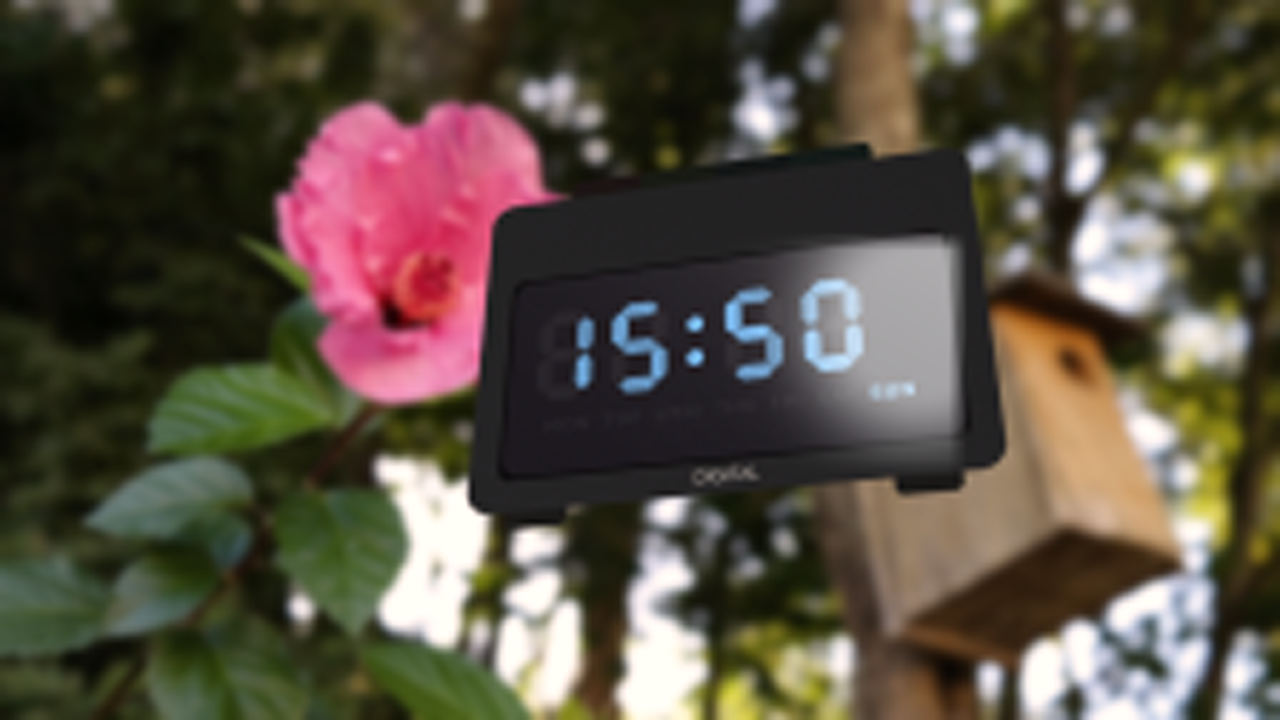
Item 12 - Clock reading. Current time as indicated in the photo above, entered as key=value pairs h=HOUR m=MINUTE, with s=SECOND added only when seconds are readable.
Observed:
h=15 m=50
